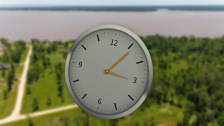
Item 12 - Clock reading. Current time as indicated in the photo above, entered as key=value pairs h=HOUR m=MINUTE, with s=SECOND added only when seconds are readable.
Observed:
h=3 m=6
